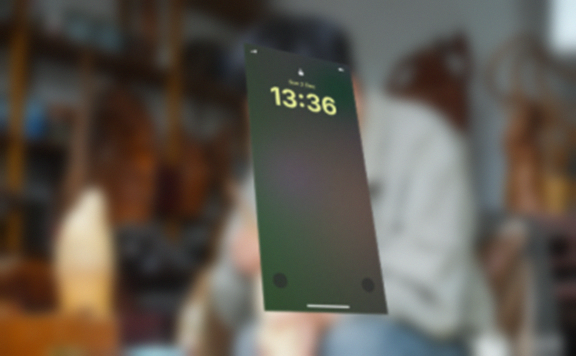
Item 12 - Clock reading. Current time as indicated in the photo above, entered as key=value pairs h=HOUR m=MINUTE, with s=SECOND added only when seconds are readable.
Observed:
h=13 m=36
